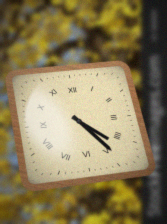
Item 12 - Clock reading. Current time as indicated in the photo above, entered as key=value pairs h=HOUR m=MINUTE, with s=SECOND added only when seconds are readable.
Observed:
h=4 m=24
